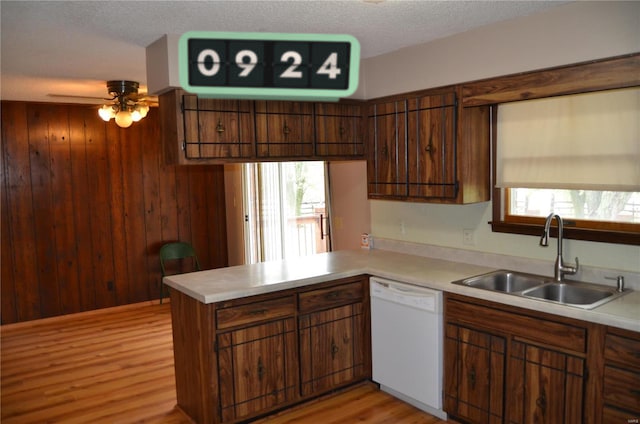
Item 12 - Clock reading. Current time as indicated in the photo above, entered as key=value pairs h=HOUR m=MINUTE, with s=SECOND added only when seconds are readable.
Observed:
h=9 m=24
